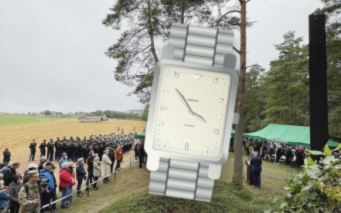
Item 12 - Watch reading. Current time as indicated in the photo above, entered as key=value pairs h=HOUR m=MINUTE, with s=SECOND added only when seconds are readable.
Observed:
h=3 m=53
